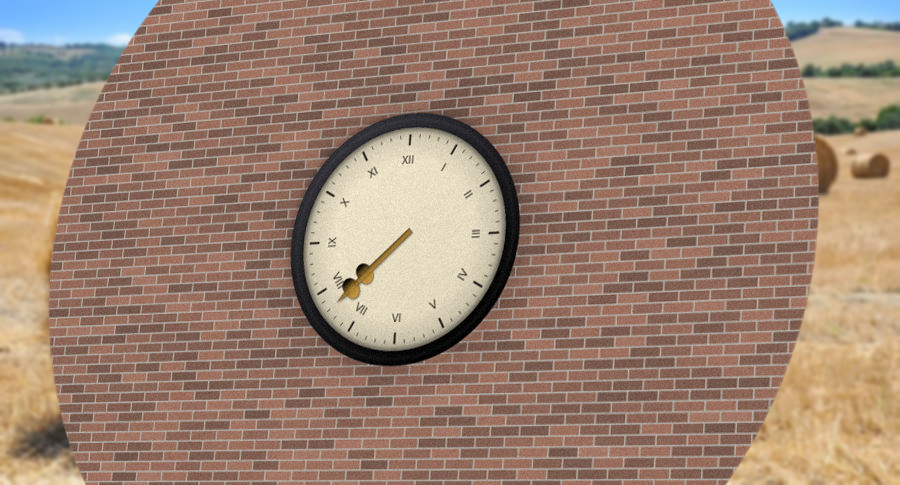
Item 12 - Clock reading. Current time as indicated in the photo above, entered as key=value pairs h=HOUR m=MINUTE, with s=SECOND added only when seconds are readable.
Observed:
h=7 m=38
